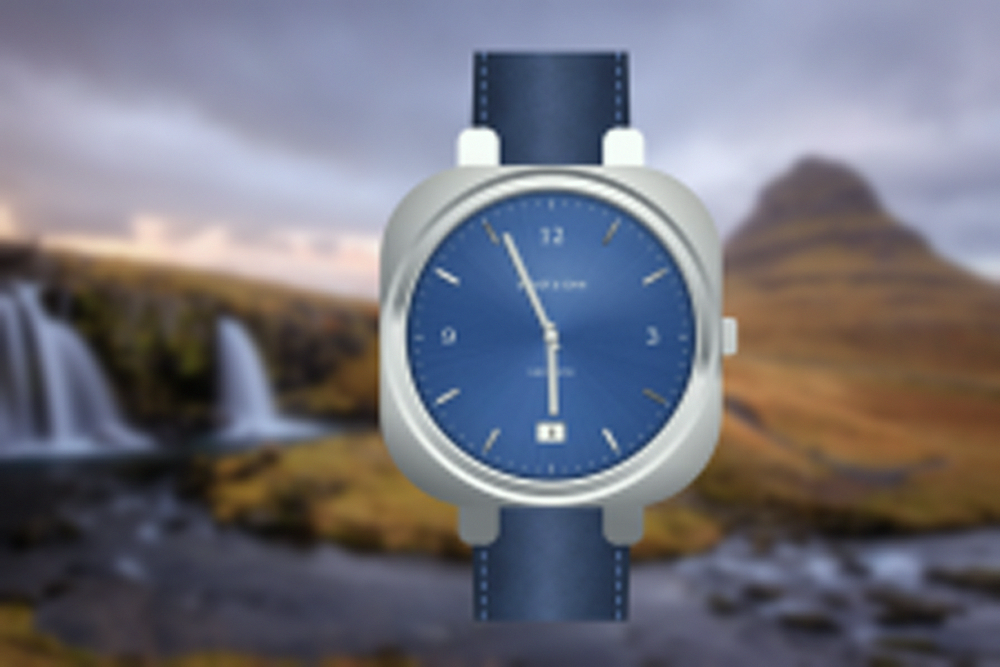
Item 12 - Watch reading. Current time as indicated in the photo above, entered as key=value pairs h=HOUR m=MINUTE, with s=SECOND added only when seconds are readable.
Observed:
h=5 m=56
